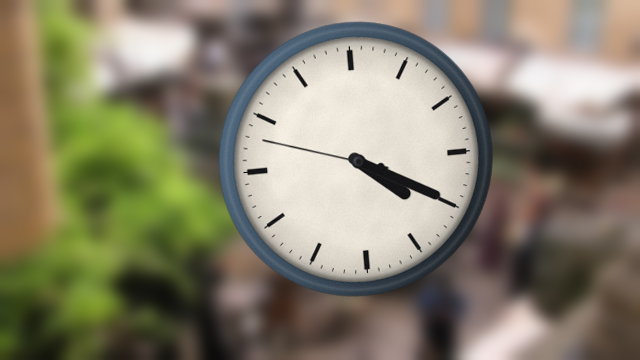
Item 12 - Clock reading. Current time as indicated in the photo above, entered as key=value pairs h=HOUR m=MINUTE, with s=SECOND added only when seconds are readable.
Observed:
h=4 m=19 s=48
